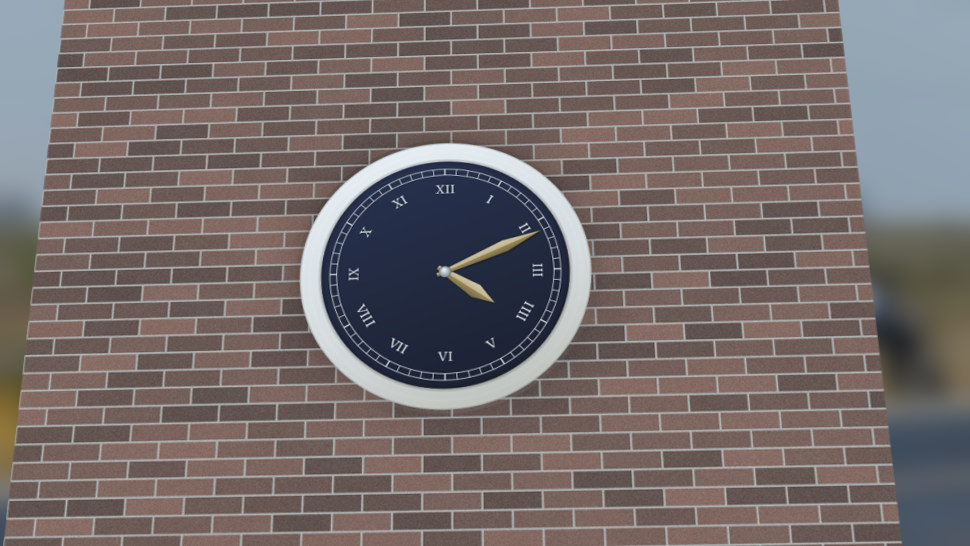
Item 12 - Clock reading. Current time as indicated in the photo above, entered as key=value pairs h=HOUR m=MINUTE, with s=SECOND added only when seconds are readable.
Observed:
h=4 m=11
